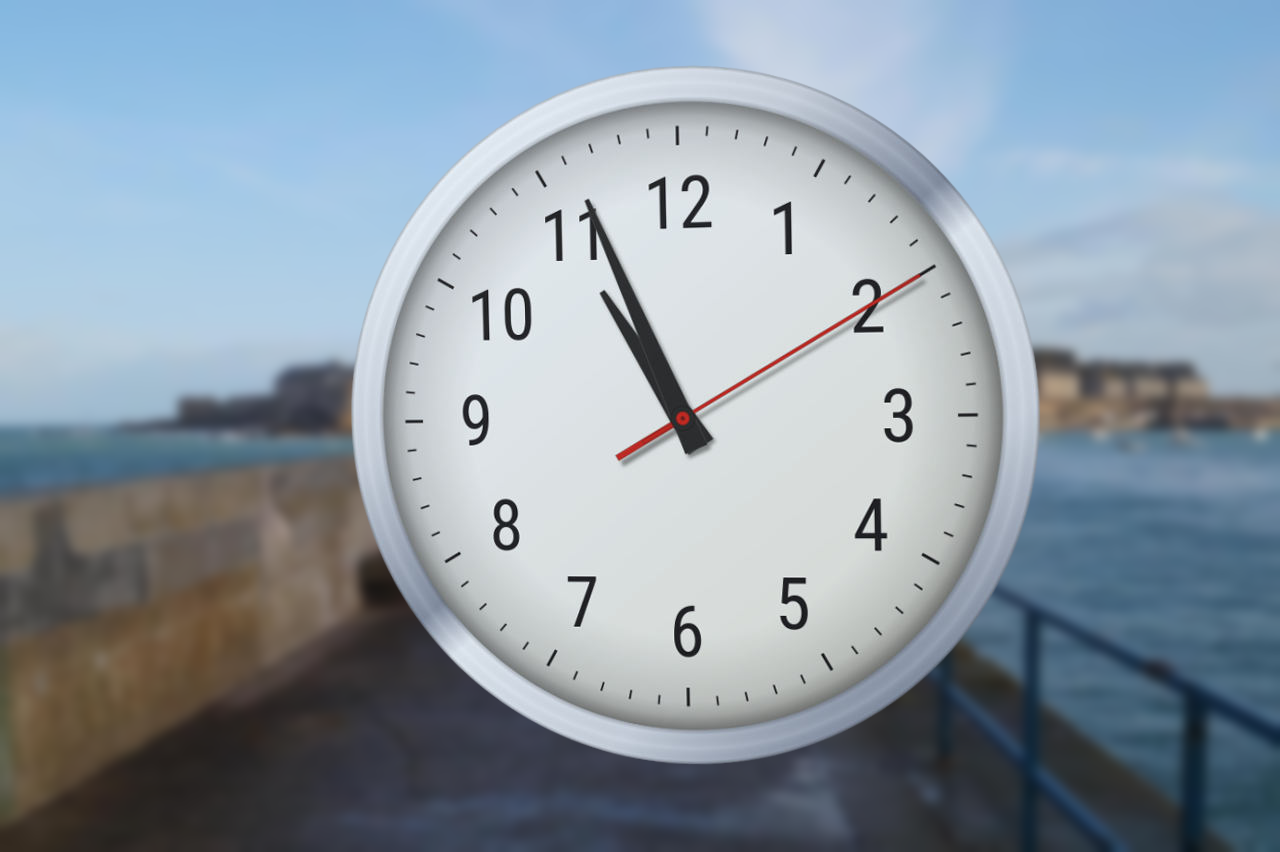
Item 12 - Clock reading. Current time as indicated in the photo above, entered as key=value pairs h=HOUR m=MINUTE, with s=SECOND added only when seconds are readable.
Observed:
h=10 m=56 s=10
